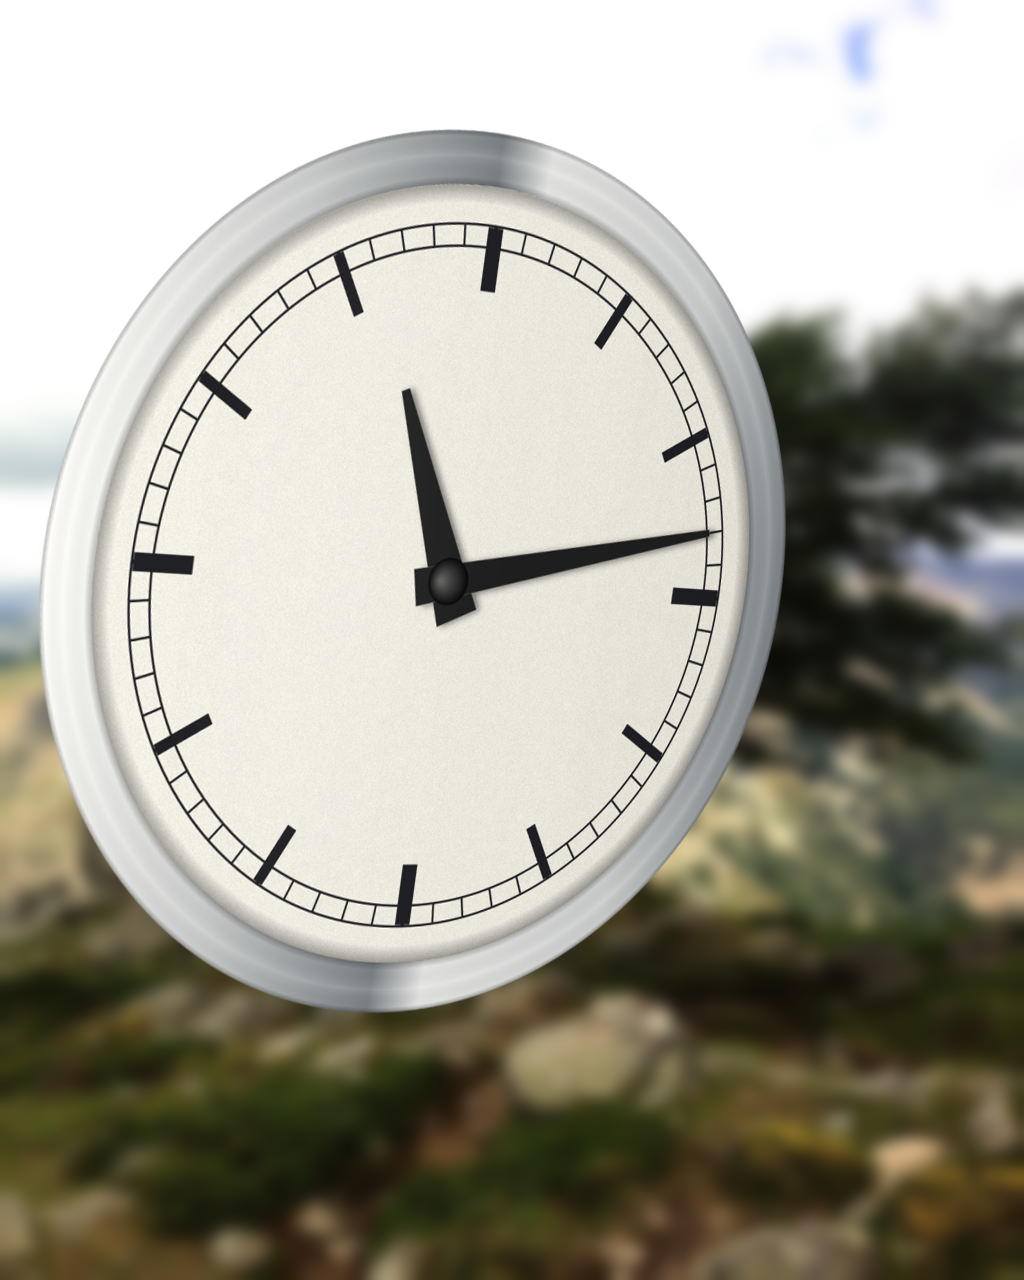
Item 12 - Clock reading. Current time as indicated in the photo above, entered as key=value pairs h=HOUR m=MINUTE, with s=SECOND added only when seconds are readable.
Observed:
h=11 m=13
